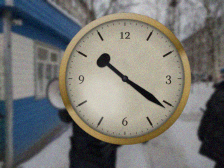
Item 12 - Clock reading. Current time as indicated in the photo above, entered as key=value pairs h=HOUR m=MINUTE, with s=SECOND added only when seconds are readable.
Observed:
h=10 m=21
